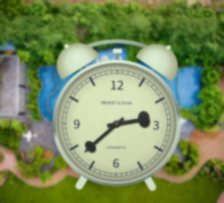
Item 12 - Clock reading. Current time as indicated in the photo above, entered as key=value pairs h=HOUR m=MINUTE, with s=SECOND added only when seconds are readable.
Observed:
h=2 m=38
